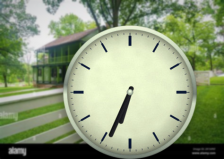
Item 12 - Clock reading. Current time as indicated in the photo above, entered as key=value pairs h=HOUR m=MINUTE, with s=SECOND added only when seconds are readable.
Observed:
h=6 m=34
